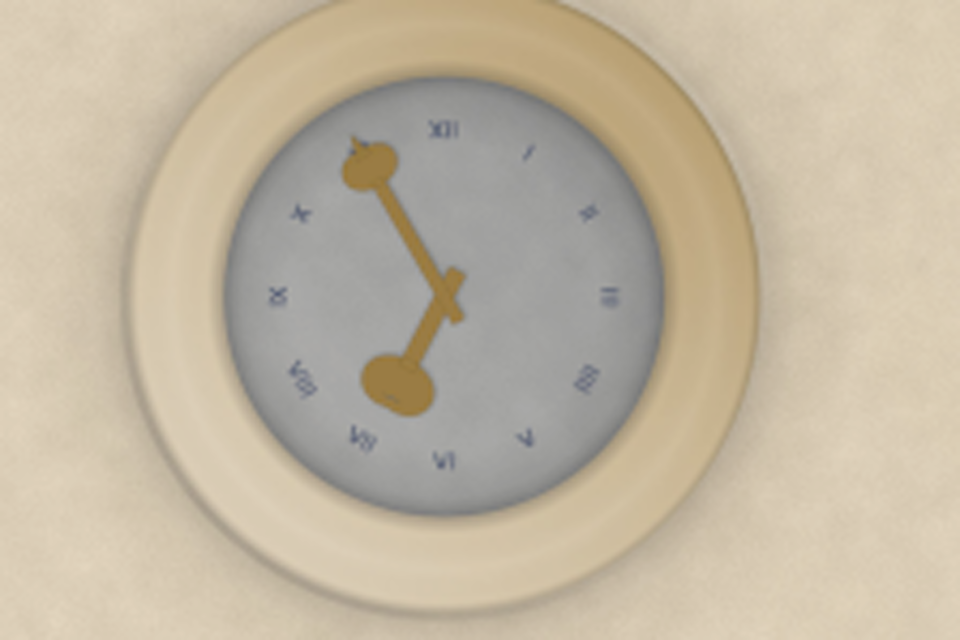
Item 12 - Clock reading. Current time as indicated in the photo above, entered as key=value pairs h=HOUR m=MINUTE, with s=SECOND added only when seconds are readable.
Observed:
h=6 m=55
